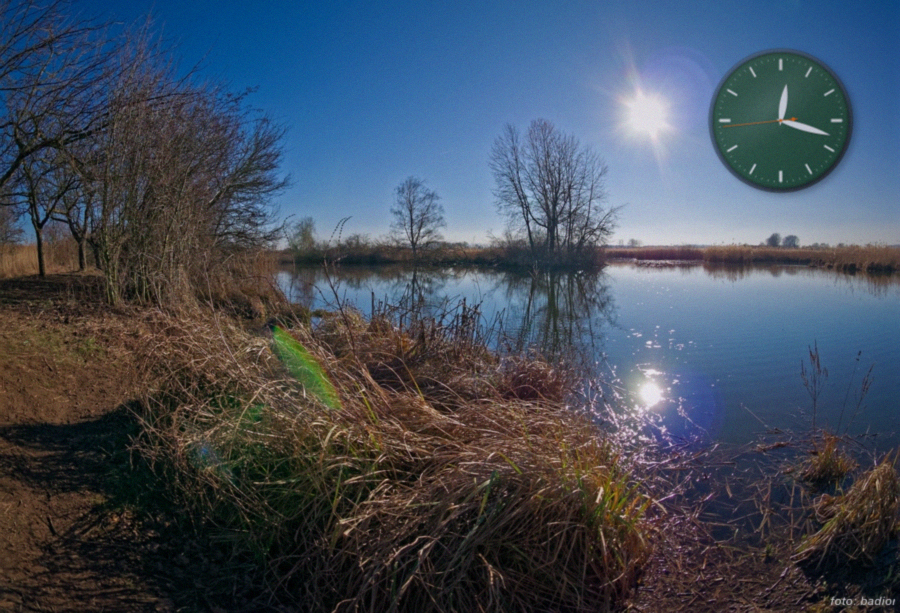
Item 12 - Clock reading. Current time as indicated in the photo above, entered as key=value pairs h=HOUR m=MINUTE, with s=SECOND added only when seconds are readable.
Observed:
h=12 m=17 s=44
